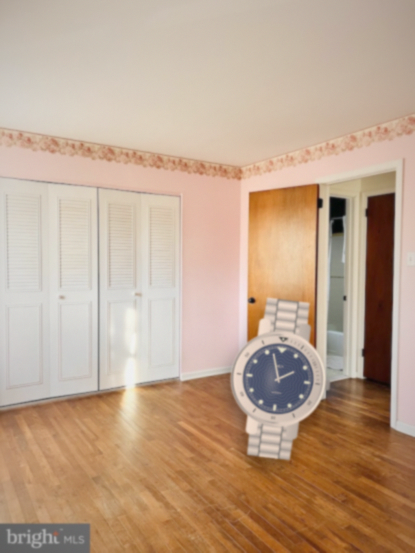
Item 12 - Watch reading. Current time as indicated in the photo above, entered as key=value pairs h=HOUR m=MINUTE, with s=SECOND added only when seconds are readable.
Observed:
h=1 m=57
